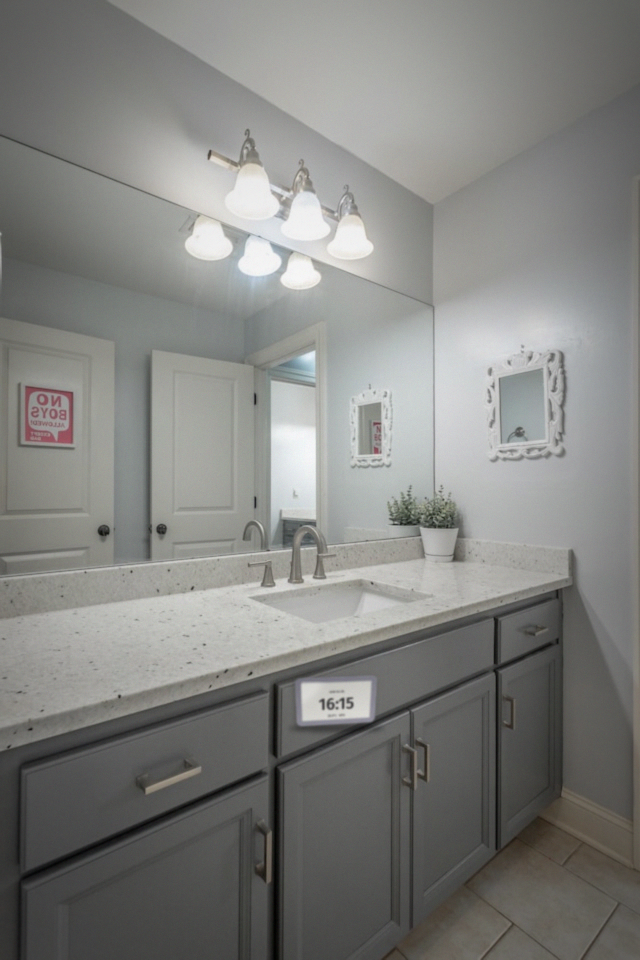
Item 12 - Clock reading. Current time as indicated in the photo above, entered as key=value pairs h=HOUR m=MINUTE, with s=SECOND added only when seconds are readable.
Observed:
h=16 m=15
